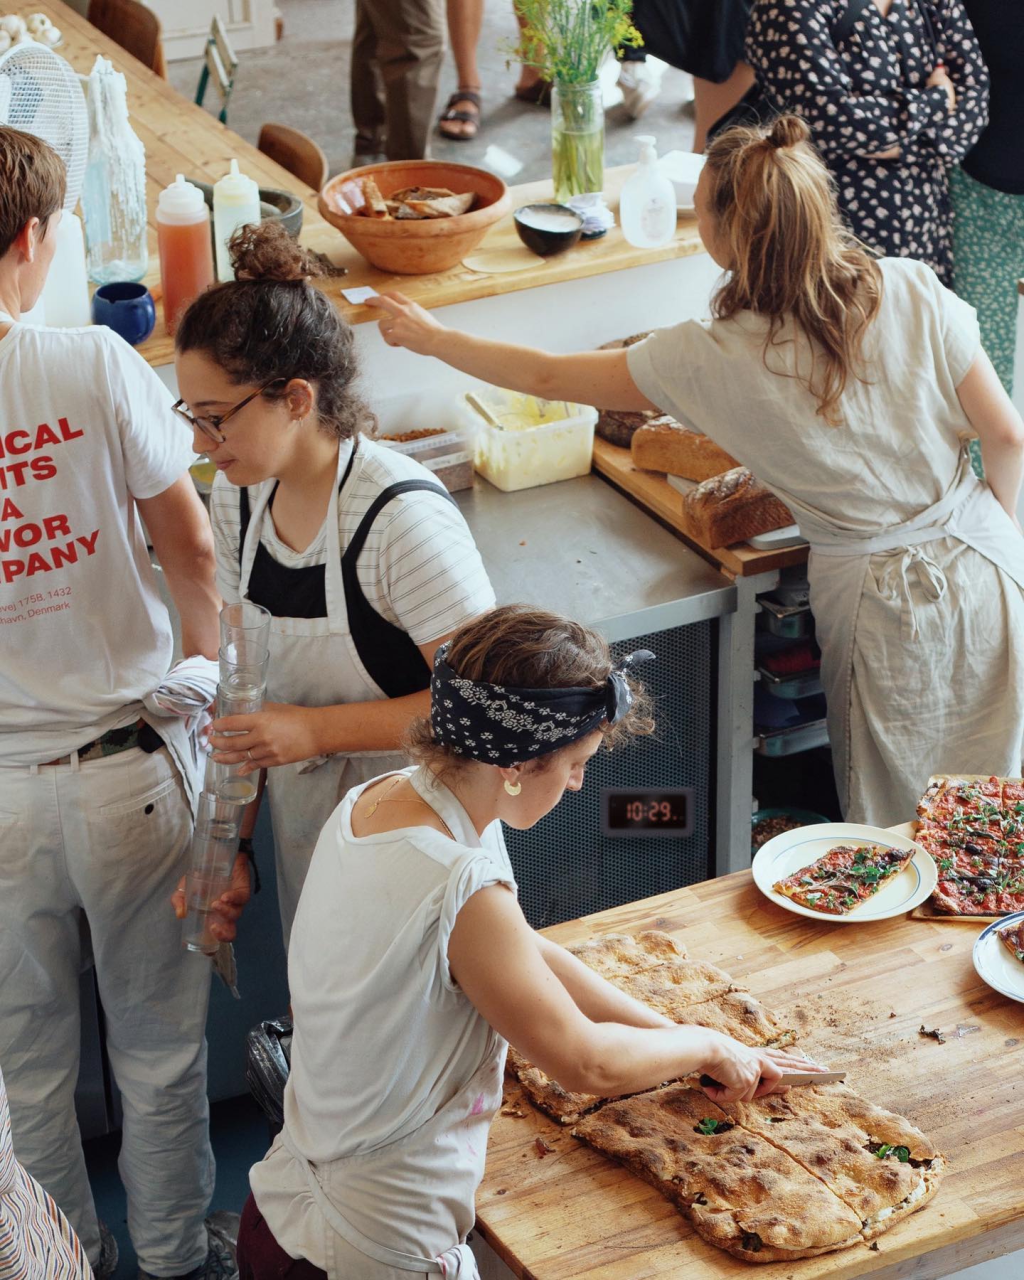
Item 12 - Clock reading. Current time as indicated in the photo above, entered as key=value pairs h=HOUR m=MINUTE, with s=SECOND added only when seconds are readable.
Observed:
h=10 m=29
